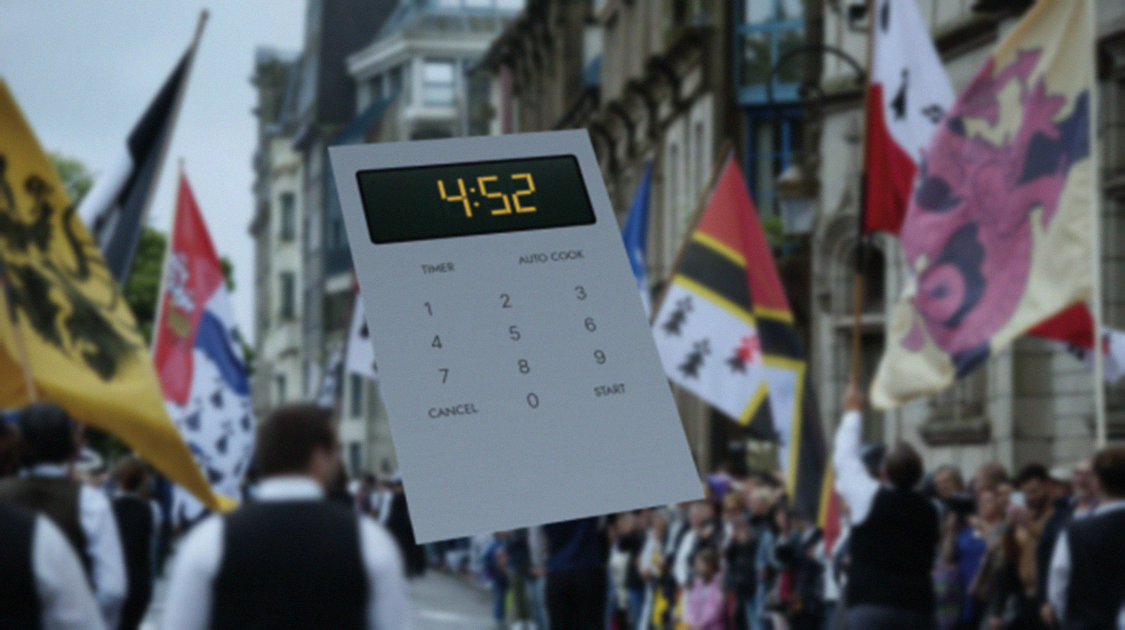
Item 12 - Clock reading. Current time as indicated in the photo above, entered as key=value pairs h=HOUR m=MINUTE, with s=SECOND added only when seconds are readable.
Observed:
h=4 m=52
